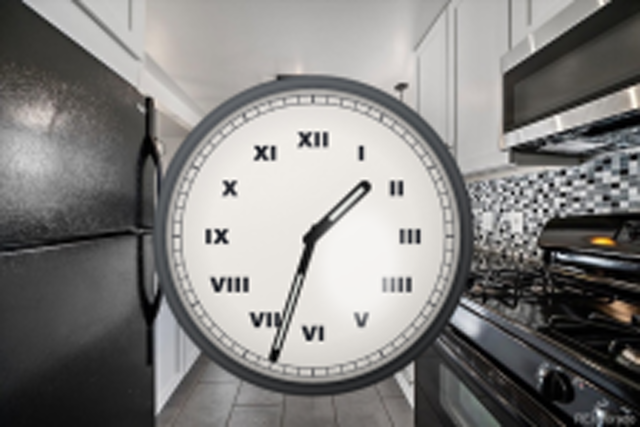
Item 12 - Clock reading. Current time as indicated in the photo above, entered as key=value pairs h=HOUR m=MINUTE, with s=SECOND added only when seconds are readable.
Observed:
h=1 m=33
